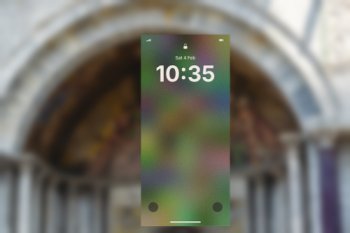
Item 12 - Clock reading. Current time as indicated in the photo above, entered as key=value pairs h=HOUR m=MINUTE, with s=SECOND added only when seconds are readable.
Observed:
h=10 m=35
